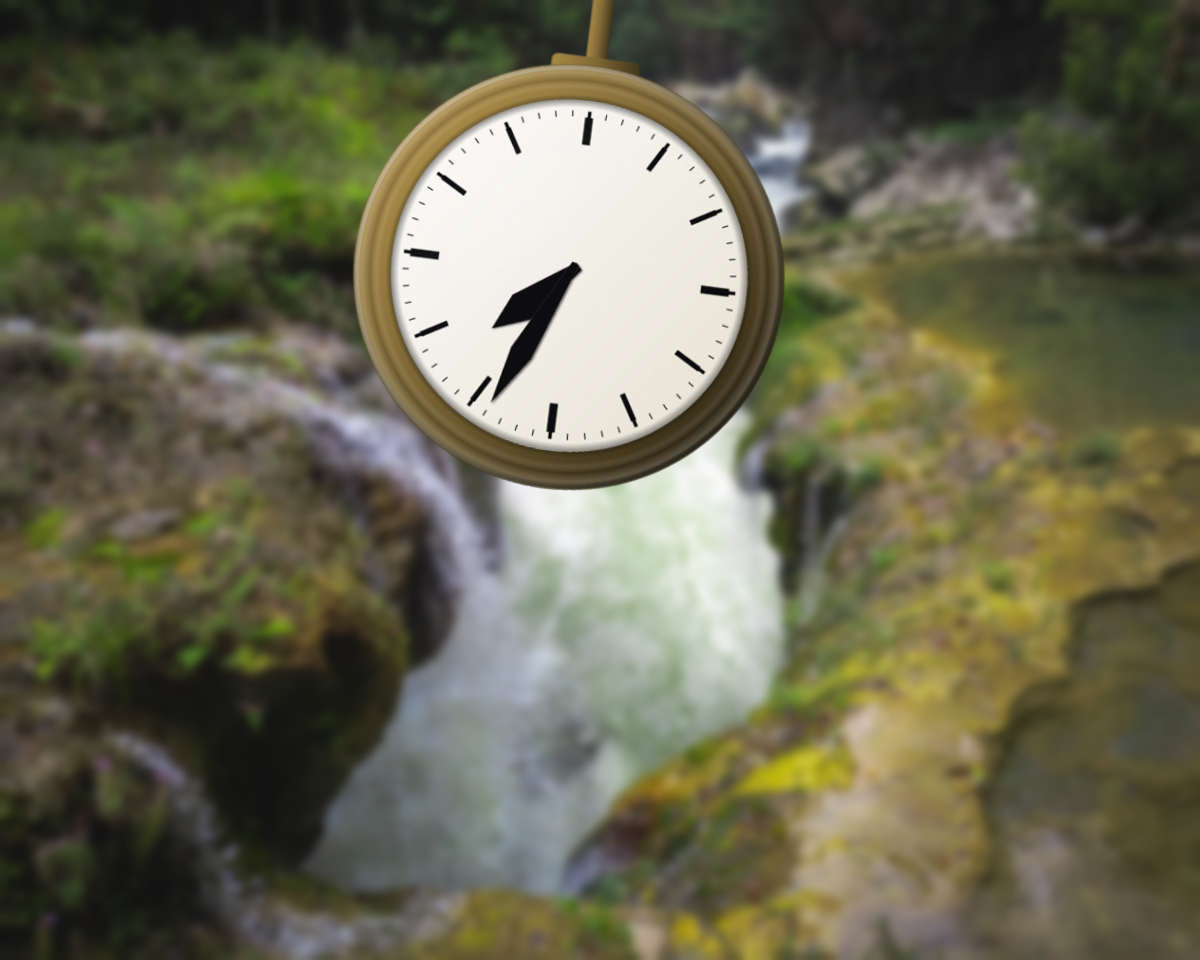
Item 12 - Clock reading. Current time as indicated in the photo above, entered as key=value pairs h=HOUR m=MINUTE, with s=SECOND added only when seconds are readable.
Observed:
h=7 m=34
